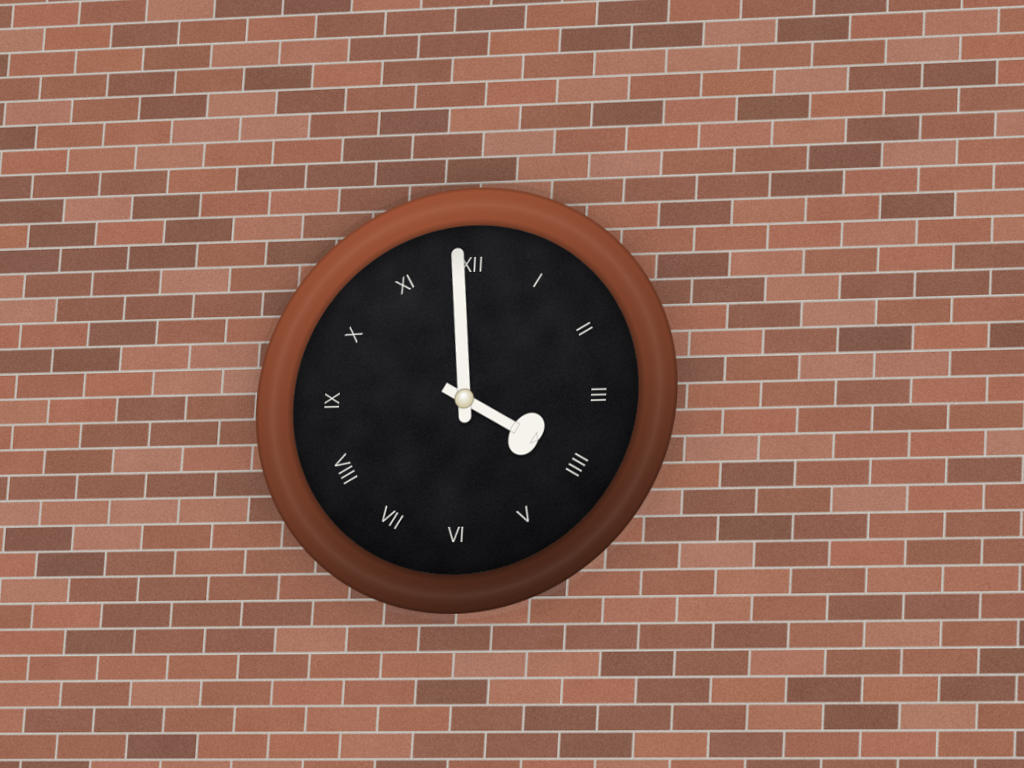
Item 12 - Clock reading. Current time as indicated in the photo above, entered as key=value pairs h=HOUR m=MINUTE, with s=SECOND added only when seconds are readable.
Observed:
h=3 m=59
